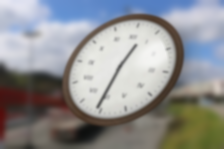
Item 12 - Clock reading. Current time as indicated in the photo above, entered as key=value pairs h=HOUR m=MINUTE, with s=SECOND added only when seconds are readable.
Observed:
h=12 m=31
